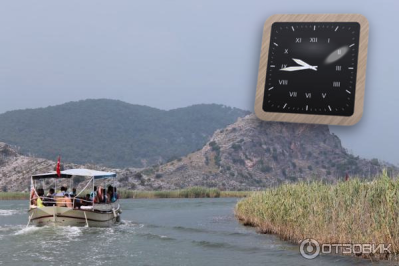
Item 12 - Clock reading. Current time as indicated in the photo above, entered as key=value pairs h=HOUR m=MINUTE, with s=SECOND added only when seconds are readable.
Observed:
h=9 m=44
